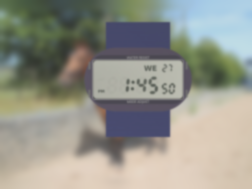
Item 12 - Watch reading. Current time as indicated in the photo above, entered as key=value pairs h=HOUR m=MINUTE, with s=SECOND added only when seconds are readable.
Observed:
h=1 m=45 s=50
